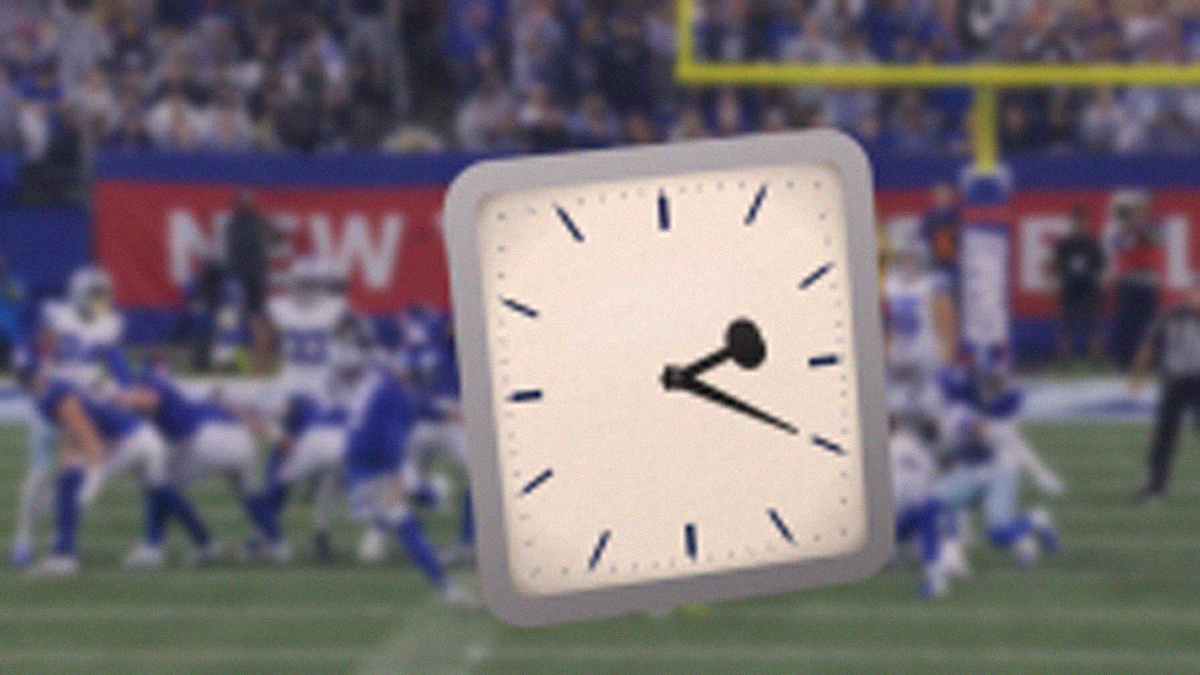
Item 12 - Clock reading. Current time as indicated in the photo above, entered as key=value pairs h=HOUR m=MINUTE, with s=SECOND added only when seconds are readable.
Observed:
h=2 m=20
